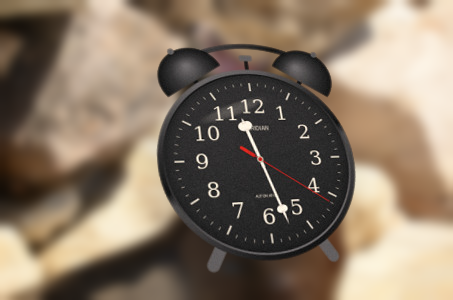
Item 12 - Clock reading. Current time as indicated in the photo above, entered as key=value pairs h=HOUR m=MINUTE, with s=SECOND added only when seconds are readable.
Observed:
h=11 m=27 s=21
